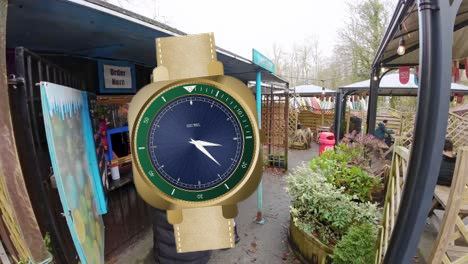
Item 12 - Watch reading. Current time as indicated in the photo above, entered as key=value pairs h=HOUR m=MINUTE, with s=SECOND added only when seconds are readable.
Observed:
h=3 m=23
